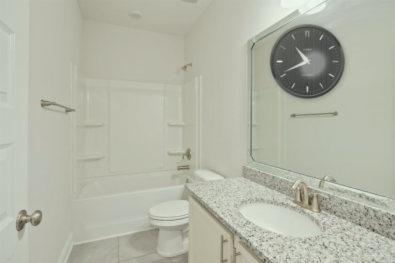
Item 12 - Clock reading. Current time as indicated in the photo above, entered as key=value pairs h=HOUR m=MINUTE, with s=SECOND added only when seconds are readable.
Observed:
h=10 m=41
